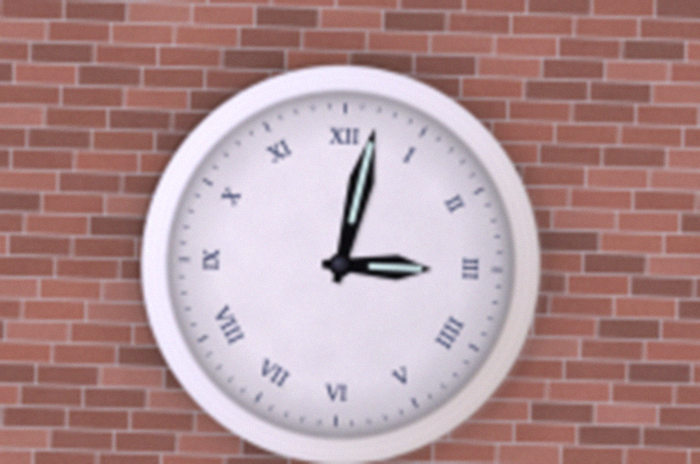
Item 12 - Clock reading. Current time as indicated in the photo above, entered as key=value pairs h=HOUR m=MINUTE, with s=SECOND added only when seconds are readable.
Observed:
h=3 m=2
